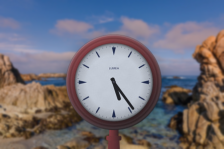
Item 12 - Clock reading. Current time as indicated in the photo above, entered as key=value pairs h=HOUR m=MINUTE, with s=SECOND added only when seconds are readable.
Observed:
h=5 m=24
